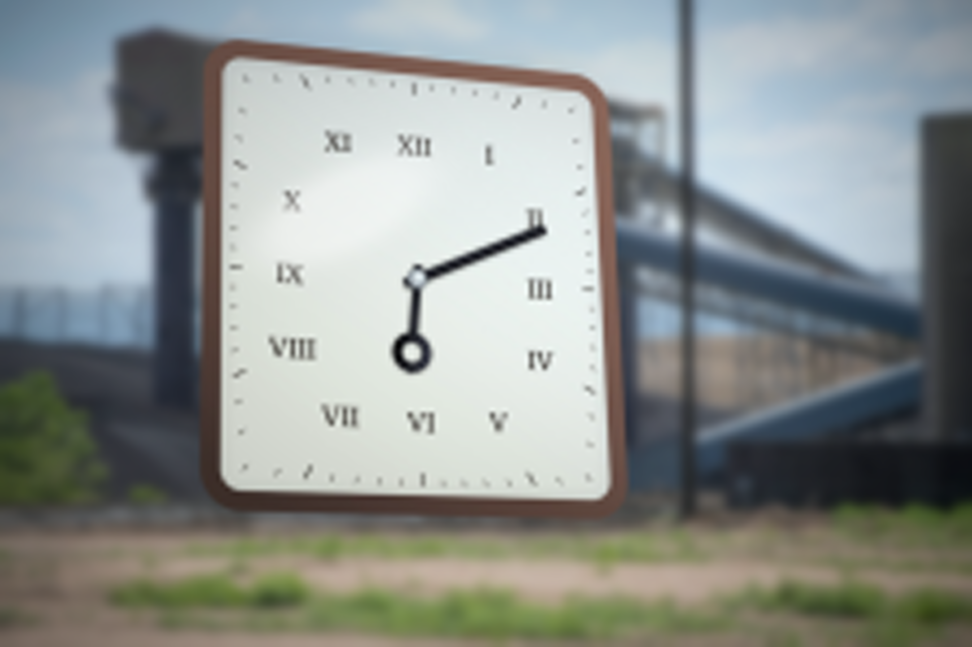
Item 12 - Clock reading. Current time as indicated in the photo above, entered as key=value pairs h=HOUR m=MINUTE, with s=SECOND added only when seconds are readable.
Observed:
h=6 m=11
